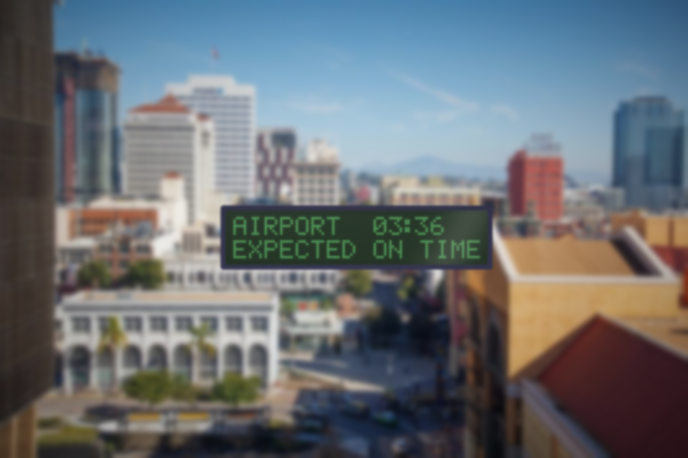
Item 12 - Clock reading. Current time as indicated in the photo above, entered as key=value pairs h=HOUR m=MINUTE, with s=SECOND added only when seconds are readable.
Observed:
h=3 m=36
